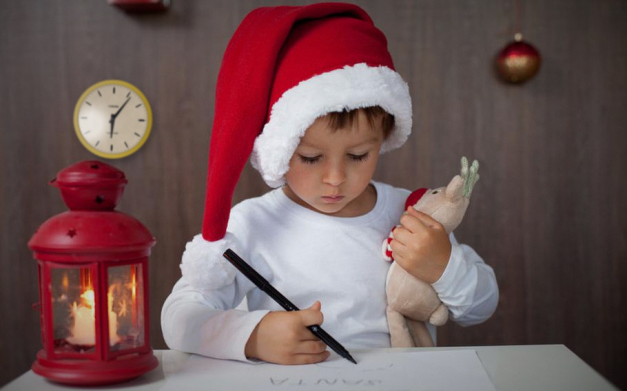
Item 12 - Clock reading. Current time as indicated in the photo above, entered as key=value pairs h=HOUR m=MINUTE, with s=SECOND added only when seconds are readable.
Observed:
h=6 m=6
